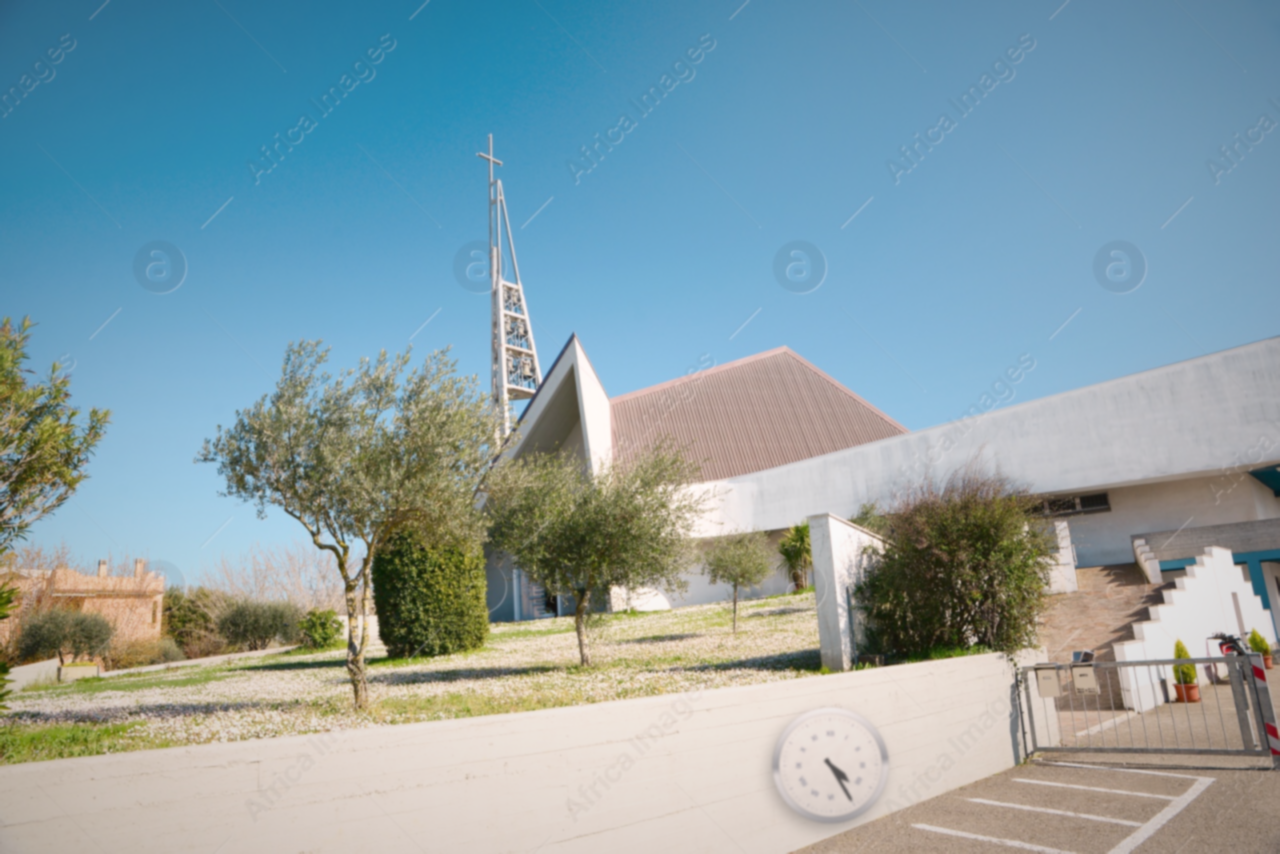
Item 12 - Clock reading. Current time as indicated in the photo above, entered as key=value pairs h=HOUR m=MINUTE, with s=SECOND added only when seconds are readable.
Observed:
h=4 m=25
